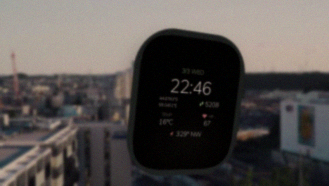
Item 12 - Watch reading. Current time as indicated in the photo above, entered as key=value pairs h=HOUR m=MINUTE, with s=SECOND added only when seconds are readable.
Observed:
h=22 m=46
